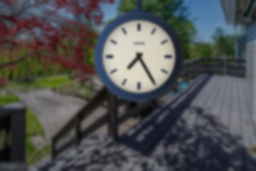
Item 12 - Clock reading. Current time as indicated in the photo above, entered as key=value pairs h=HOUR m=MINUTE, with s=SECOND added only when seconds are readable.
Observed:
h=7 m=25
